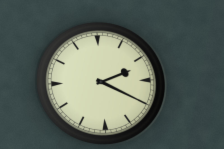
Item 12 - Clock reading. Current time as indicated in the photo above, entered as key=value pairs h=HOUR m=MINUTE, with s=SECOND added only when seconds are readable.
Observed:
h=2 m=20
